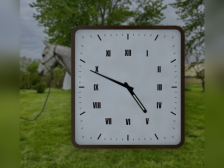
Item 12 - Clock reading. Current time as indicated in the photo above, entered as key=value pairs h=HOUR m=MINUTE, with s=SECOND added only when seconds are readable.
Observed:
h=4 m=49
